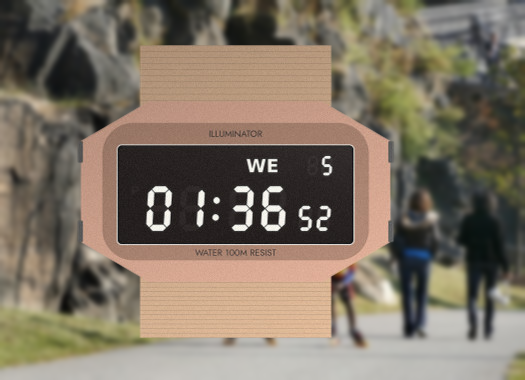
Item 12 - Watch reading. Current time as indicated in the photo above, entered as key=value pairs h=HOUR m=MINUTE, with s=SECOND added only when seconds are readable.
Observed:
h=1 m=36 s=52
